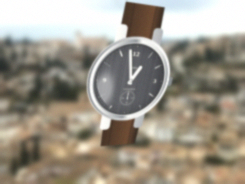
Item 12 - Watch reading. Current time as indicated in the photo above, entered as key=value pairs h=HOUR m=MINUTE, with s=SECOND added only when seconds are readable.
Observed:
h=12 m=58
